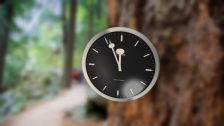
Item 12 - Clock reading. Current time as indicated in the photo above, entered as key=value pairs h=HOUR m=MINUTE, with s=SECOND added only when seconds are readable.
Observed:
h=11 m=56
